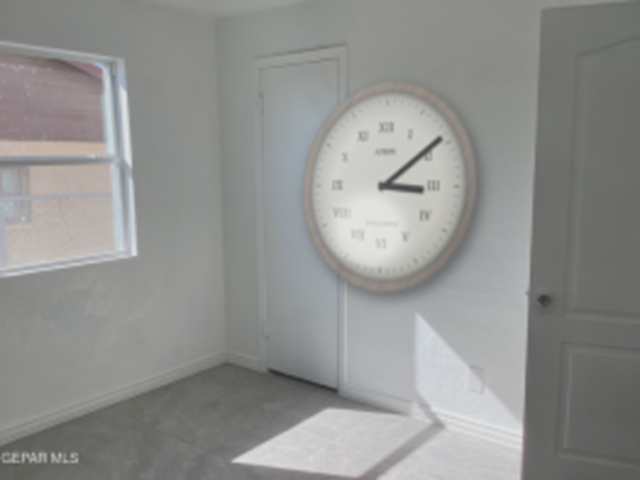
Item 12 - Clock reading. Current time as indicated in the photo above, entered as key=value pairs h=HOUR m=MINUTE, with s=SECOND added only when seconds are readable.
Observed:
h=3 m=9
